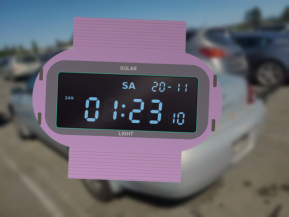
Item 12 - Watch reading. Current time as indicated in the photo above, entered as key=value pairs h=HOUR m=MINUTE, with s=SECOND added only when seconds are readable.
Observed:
h=1 m=23 s=10
